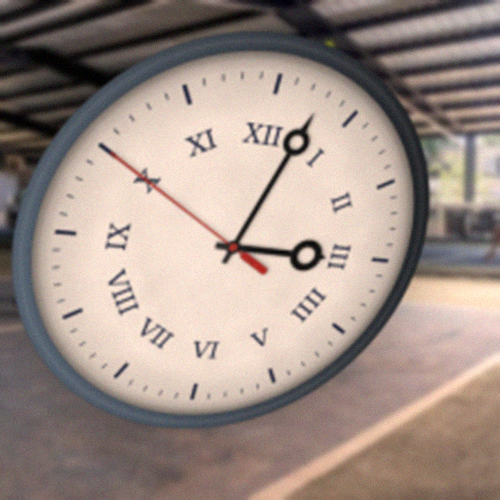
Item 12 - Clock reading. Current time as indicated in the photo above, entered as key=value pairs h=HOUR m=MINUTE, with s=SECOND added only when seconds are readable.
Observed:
h=3 m=2 s=50
